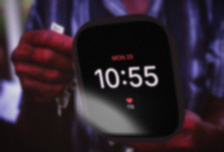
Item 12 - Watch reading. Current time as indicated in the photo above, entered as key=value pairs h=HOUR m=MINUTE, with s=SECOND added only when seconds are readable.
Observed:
h=10 m=55
